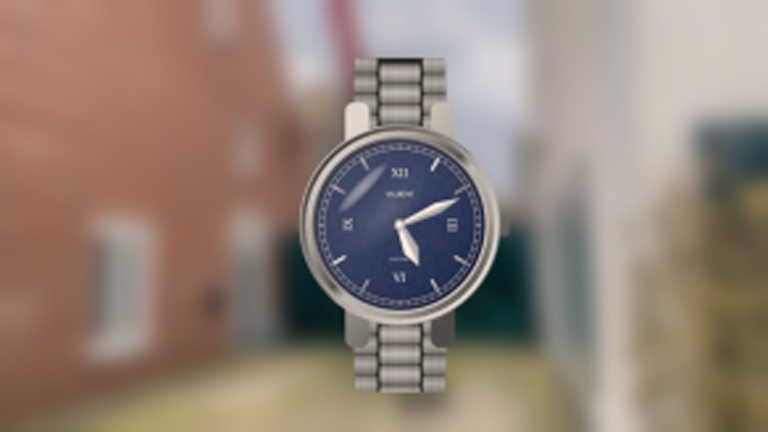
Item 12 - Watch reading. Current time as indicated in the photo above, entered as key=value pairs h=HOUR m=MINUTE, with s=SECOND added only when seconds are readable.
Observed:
h=5 m=11
